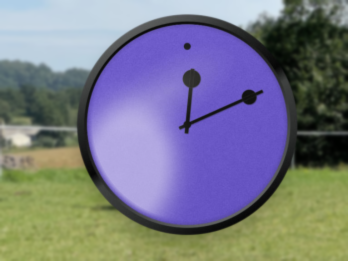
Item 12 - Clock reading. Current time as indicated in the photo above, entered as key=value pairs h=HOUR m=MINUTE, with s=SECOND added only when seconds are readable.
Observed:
h=12 m=11
